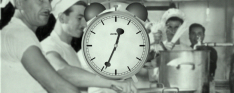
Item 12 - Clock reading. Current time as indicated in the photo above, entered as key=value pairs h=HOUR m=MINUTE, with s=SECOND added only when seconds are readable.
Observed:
h=12 m=34
